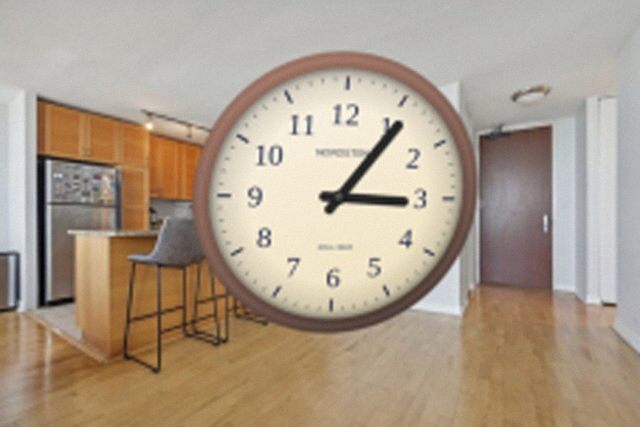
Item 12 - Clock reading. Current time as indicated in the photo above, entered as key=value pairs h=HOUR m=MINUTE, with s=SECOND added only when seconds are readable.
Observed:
h=3 m=6
